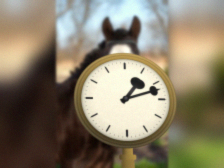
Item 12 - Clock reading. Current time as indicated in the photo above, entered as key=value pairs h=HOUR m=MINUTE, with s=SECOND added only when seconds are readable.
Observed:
h=1 m=12
